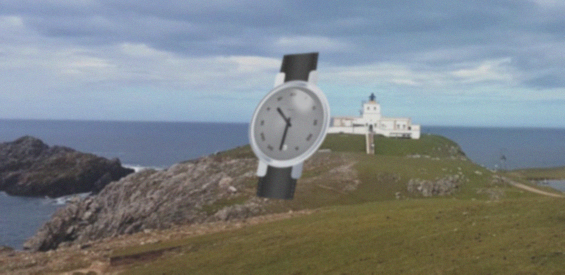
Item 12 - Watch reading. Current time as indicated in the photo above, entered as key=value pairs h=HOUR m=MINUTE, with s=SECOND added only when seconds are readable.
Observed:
h=10 m=31
